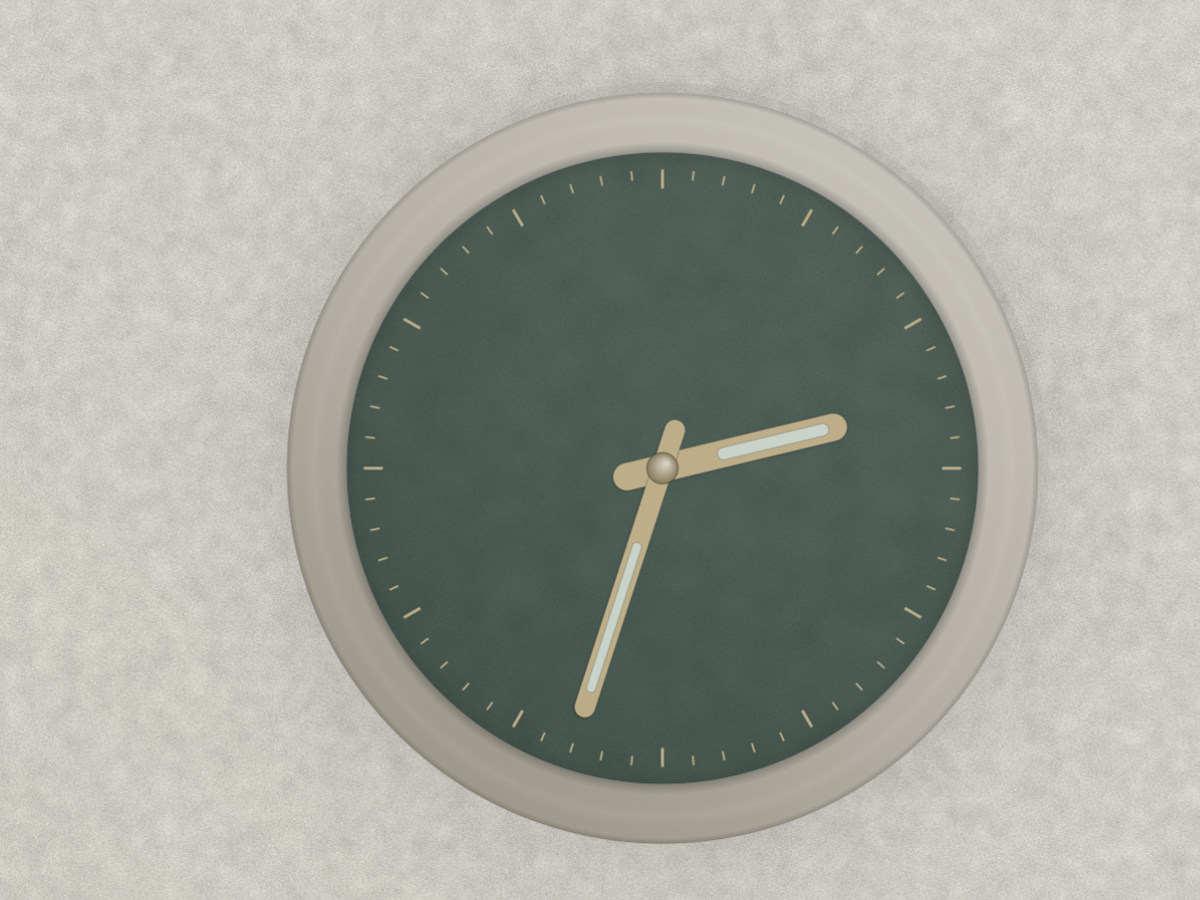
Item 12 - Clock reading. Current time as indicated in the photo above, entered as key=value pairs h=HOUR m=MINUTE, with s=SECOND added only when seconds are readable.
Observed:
h=2 m=33
